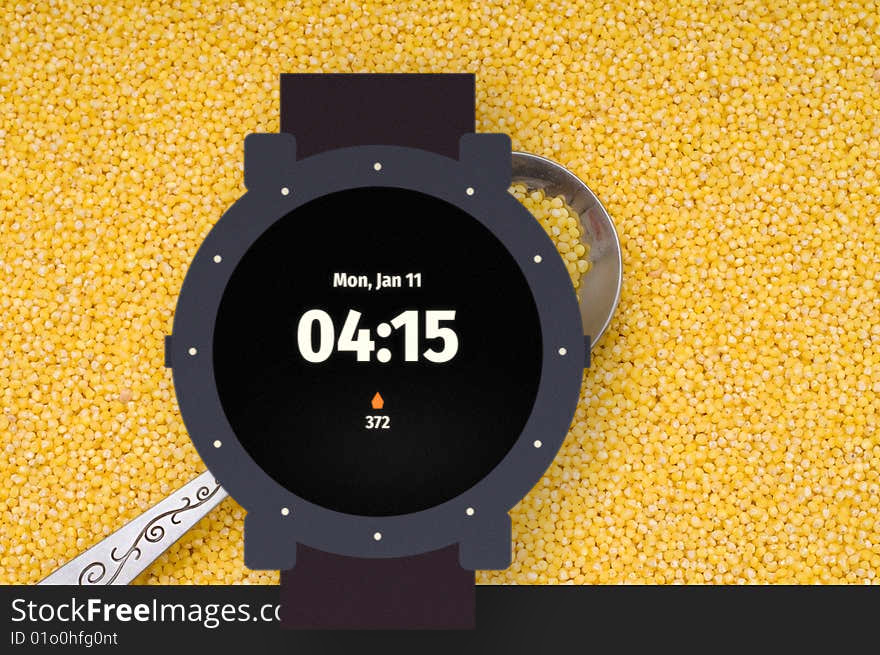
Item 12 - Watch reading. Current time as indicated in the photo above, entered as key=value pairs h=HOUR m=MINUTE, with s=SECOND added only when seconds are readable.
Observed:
h=4 m=15
